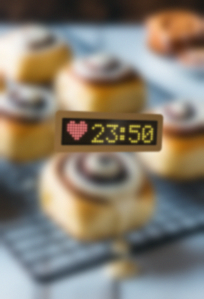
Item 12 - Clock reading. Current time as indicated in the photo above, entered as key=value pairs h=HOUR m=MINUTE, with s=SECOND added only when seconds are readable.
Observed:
h=23 m=50
